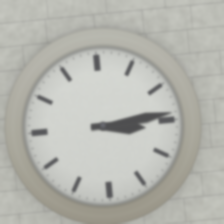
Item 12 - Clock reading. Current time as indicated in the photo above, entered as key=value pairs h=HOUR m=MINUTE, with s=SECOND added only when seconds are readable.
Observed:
h=3 m=14
